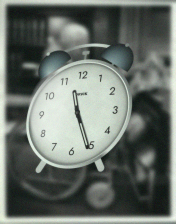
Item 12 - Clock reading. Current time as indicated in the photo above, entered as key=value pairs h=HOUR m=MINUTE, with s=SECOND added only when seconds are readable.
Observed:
h=11 m=26
